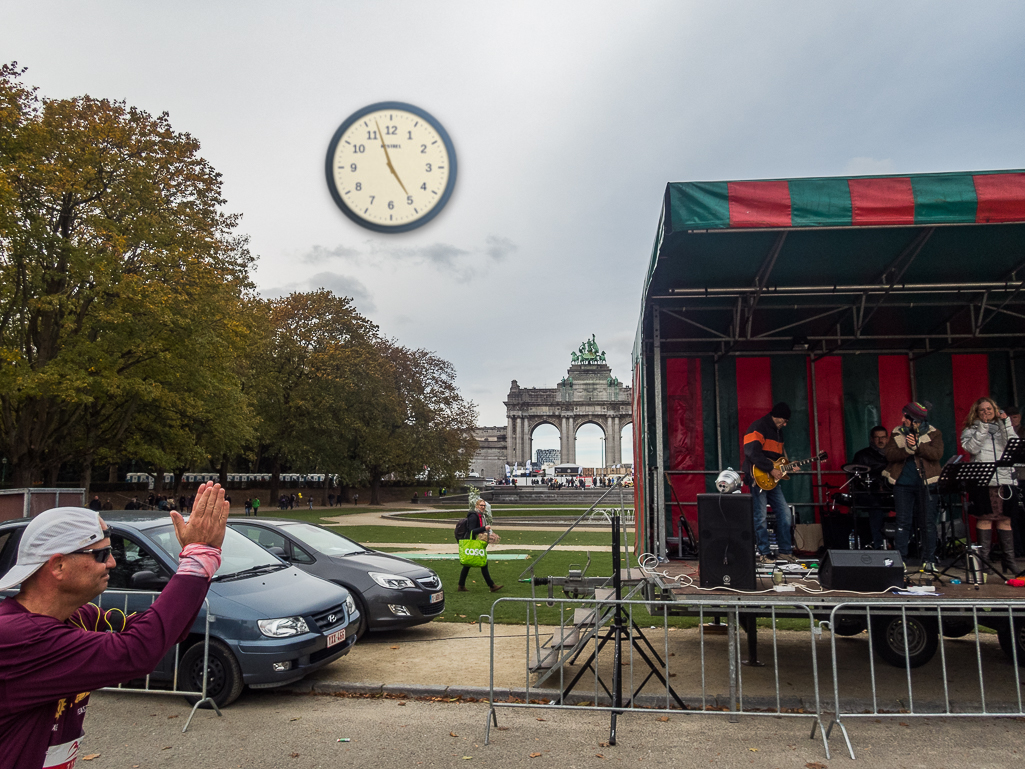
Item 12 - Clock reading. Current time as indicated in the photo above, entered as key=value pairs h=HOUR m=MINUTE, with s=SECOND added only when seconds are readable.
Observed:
h=4 m=57
